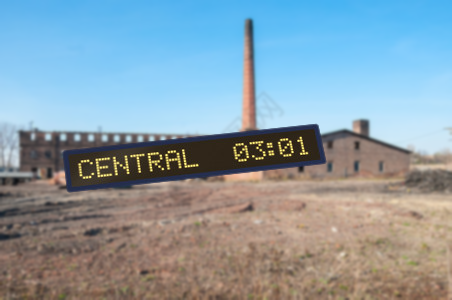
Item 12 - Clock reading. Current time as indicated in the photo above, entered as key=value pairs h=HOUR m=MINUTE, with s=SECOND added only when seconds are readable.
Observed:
h=3 m=1
